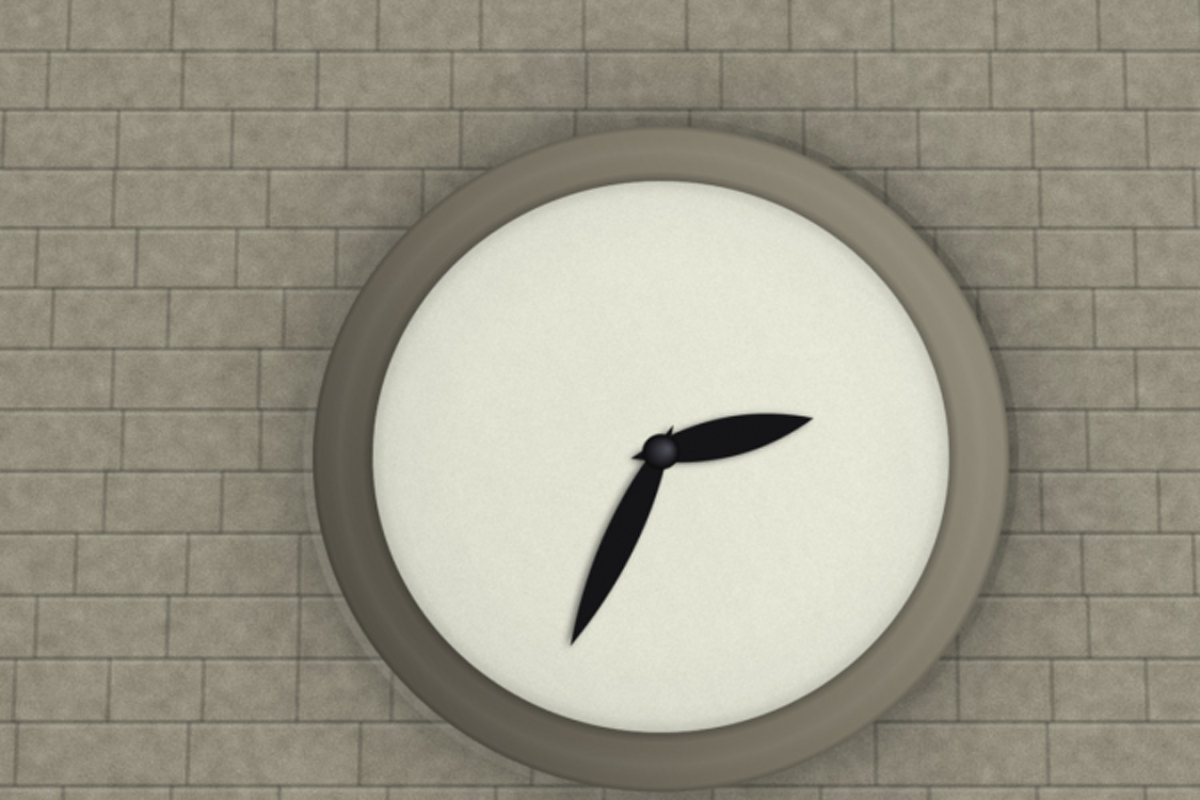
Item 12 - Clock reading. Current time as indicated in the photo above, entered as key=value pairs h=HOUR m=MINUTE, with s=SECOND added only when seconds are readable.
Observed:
h=2 m=34
